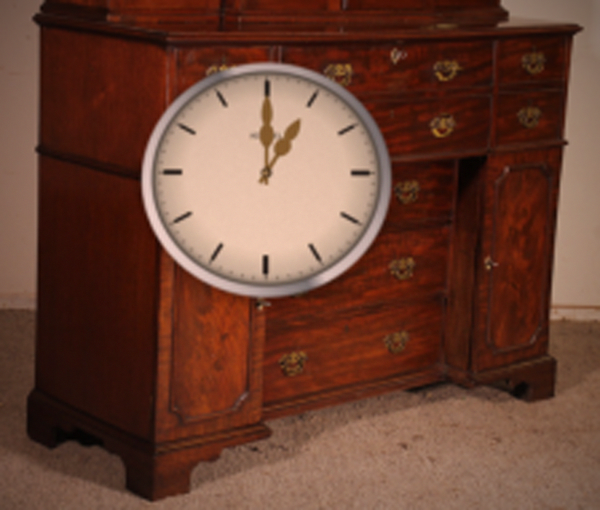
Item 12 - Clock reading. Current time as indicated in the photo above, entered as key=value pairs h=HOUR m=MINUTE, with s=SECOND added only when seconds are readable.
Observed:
h=1 m=0
